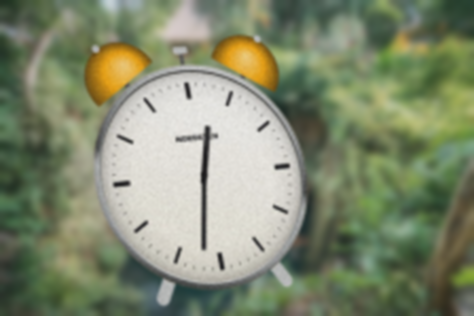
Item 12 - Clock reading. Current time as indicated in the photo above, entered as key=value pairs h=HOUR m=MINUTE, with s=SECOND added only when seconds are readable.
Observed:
h=12 m=32
